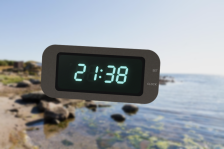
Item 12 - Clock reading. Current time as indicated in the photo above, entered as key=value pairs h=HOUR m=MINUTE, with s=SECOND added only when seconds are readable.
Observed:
h=21 m=38
